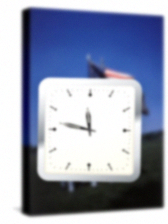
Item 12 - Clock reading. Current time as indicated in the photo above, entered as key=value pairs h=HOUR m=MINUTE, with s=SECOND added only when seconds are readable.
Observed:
h=11 m=47
